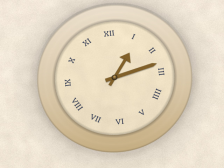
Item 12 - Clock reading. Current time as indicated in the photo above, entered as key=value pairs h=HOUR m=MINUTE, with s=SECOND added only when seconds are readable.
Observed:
h=1 m=13
